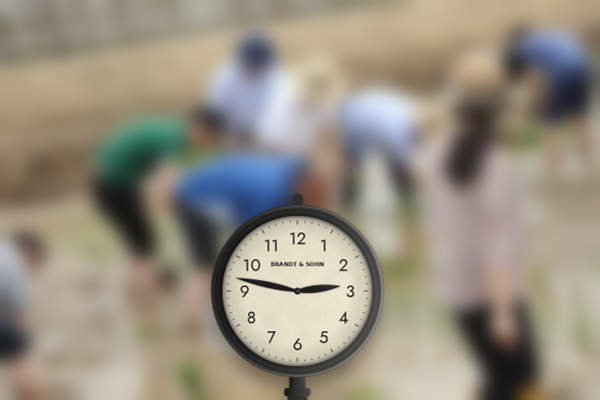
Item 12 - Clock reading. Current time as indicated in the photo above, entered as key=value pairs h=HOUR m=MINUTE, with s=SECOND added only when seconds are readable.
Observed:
h=2 m=47
